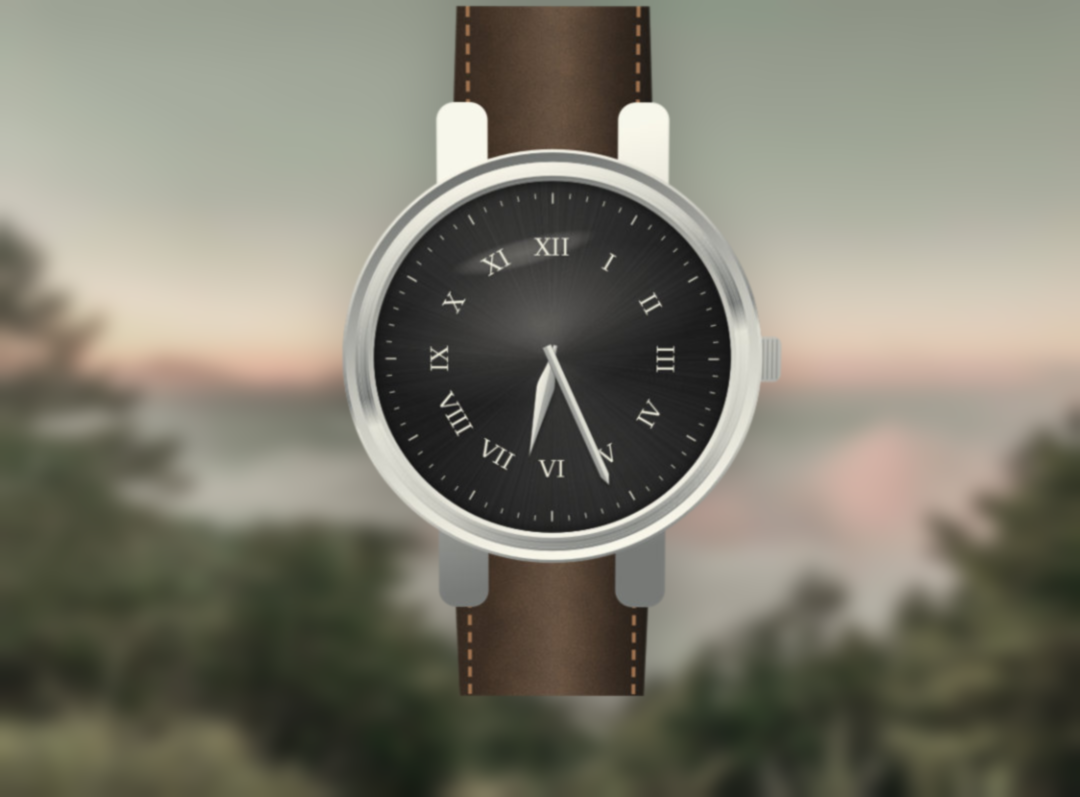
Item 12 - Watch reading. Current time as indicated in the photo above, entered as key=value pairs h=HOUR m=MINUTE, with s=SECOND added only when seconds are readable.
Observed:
h=6 m=26
